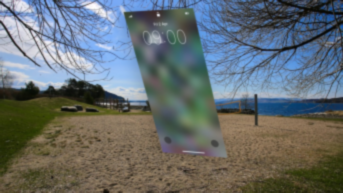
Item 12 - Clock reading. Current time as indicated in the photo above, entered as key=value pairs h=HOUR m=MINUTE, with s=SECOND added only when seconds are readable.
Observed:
h=9 m=0
